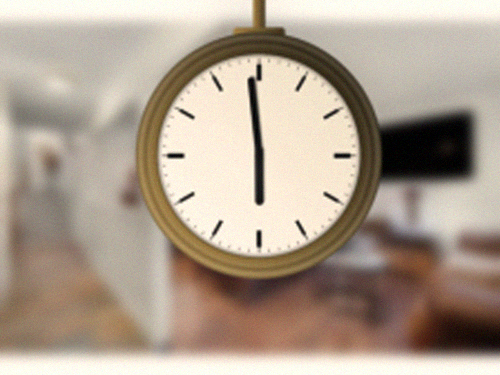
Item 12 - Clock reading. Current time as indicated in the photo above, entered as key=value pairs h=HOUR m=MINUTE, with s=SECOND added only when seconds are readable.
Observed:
h=5 m=59
